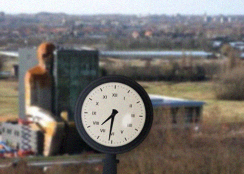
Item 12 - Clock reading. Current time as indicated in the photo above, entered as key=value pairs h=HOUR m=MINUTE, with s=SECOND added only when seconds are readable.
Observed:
h=7 m=31
